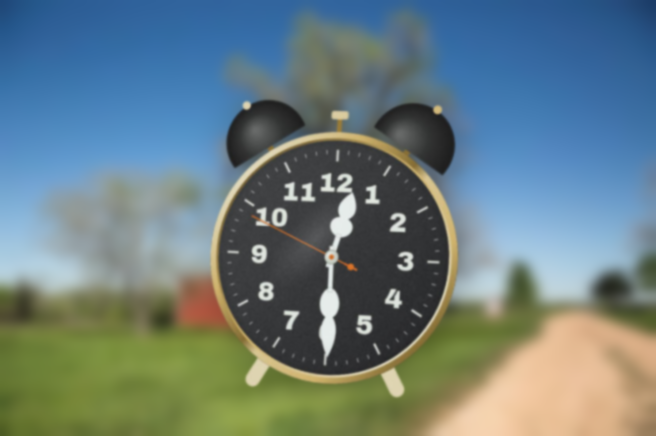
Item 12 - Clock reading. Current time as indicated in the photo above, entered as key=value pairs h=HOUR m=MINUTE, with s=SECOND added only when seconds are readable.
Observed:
h=12 m=29 s=49
